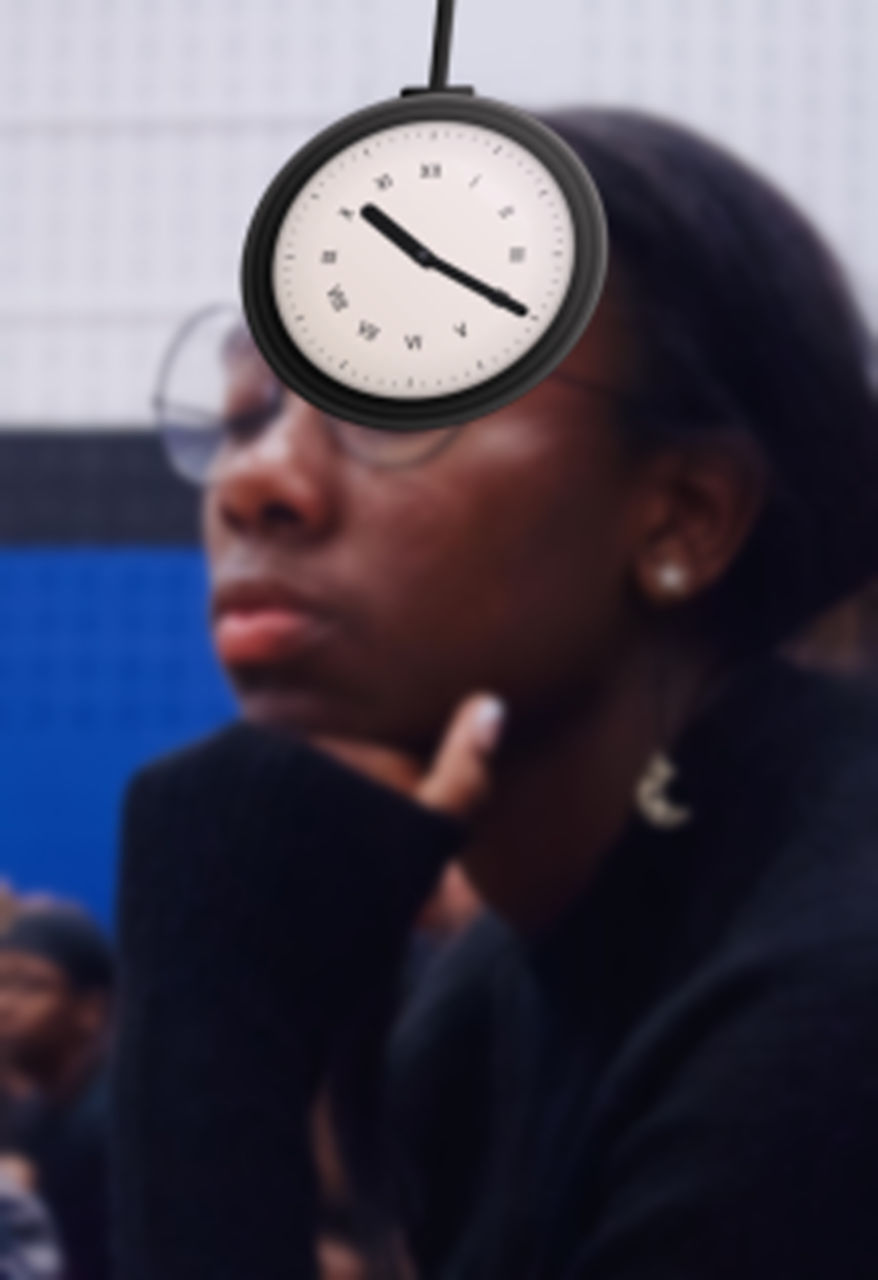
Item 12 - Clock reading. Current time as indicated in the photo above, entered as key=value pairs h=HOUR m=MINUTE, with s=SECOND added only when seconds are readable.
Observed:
h=10 m=20
